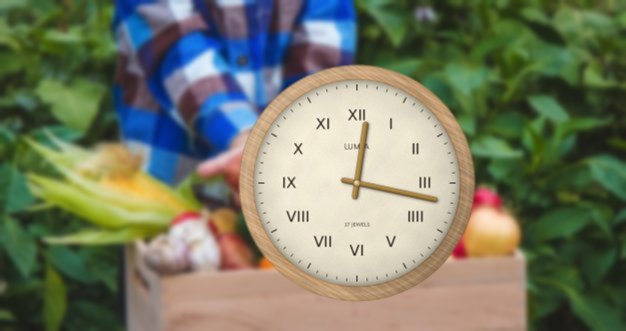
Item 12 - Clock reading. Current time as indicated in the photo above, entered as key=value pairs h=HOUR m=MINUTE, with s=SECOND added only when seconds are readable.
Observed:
h=12 m=17
